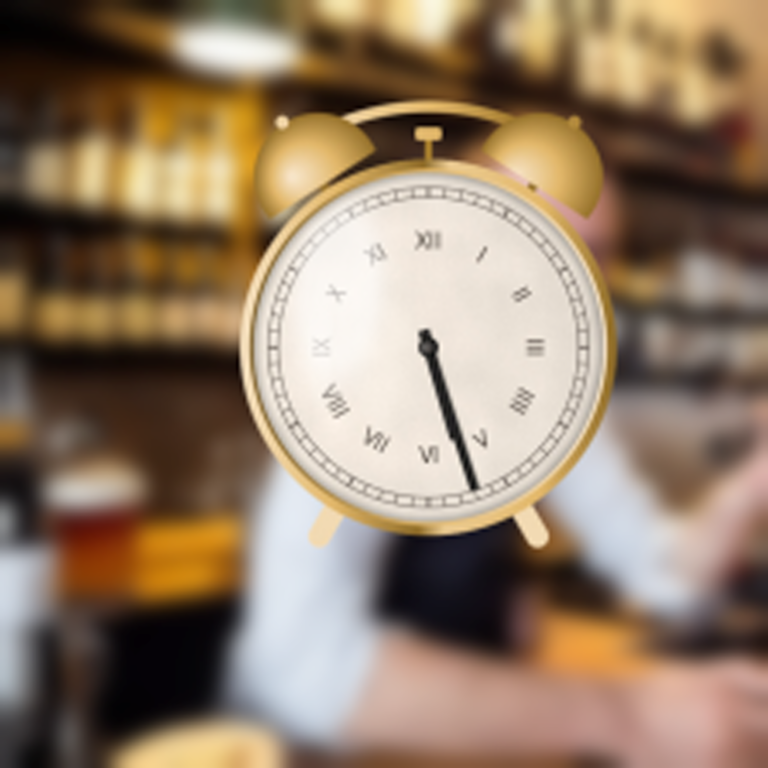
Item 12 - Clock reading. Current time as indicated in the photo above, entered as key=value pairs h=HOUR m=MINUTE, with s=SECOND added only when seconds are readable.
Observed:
h=5 m=27
